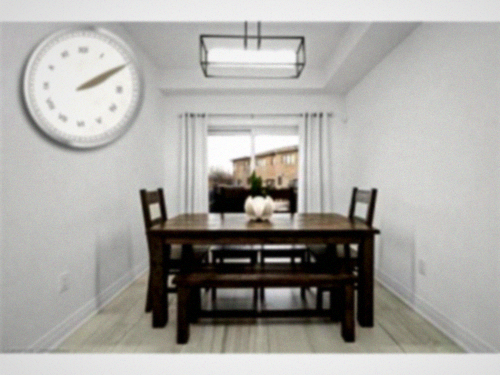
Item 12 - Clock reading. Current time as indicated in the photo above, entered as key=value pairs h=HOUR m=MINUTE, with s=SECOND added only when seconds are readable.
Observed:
h=2 m=10
